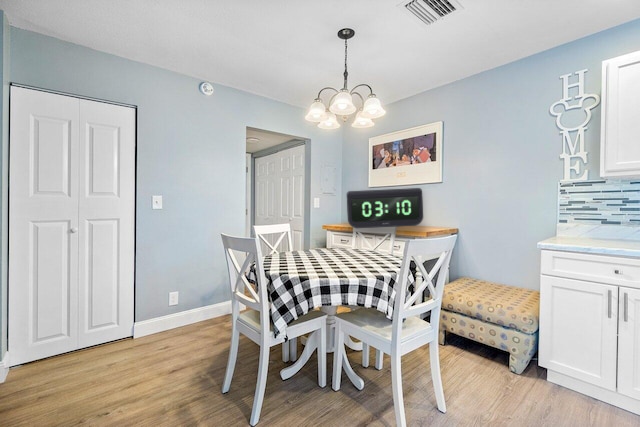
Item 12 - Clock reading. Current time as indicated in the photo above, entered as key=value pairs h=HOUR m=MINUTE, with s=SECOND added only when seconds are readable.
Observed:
h=3 m=10
